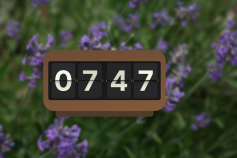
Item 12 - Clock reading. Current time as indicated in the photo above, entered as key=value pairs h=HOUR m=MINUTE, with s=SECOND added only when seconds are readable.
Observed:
h=7 m=47
